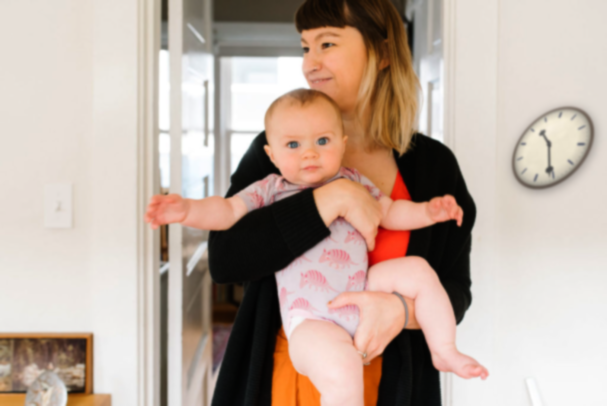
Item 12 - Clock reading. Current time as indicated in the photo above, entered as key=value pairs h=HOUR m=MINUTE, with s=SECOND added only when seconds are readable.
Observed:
h=10 m=26
